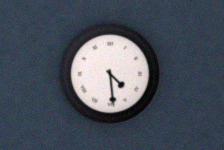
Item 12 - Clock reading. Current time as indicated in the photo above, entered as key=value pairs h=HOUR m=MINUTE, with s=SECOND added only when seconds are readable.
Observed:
h=4 m=29
